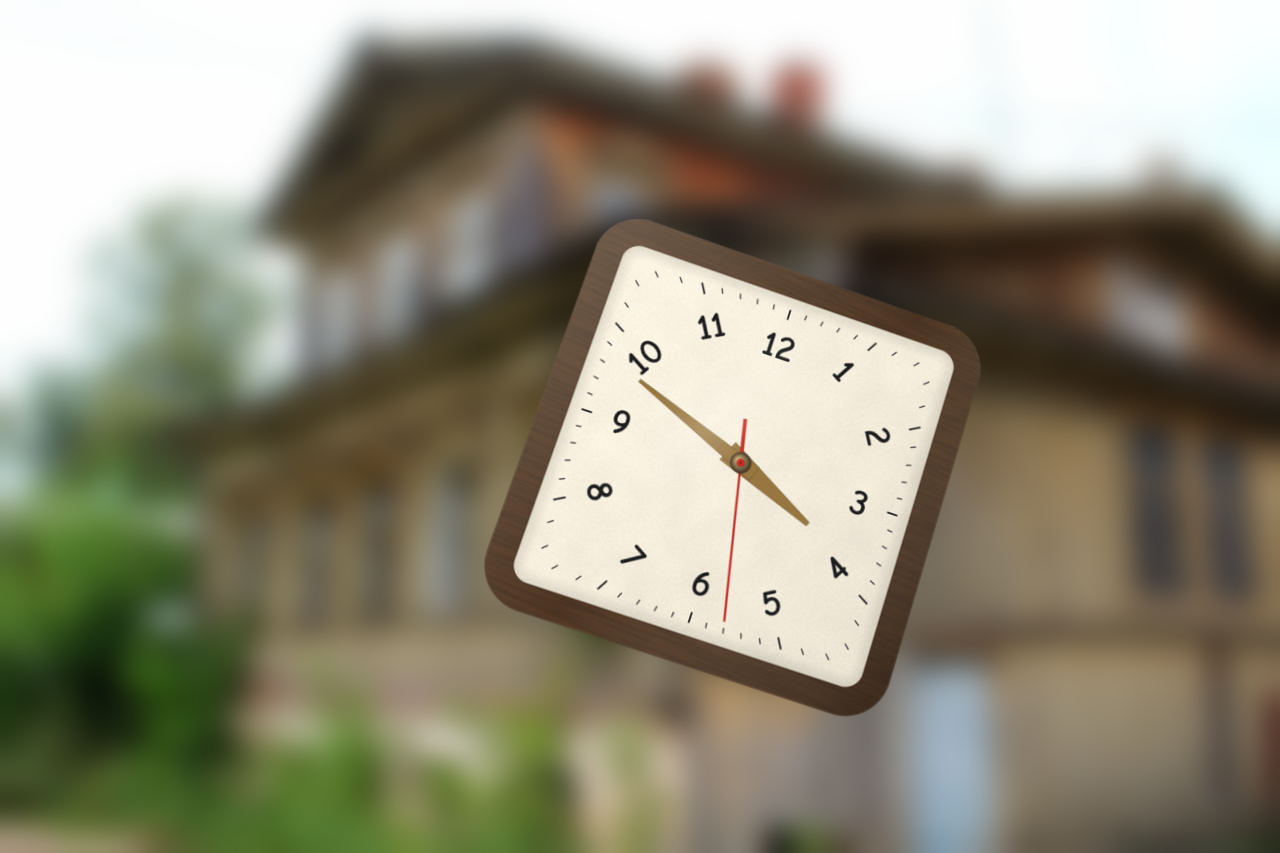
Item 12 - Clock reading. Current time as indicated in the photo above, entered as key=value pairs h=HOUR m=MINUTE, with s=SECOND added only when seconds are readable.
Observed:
h=3 m=48 s=28
